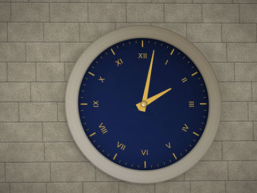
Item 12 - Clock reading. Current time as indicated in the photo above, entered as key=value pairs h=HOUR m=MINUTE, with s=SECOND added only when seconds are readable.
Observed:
h=2 m=2
